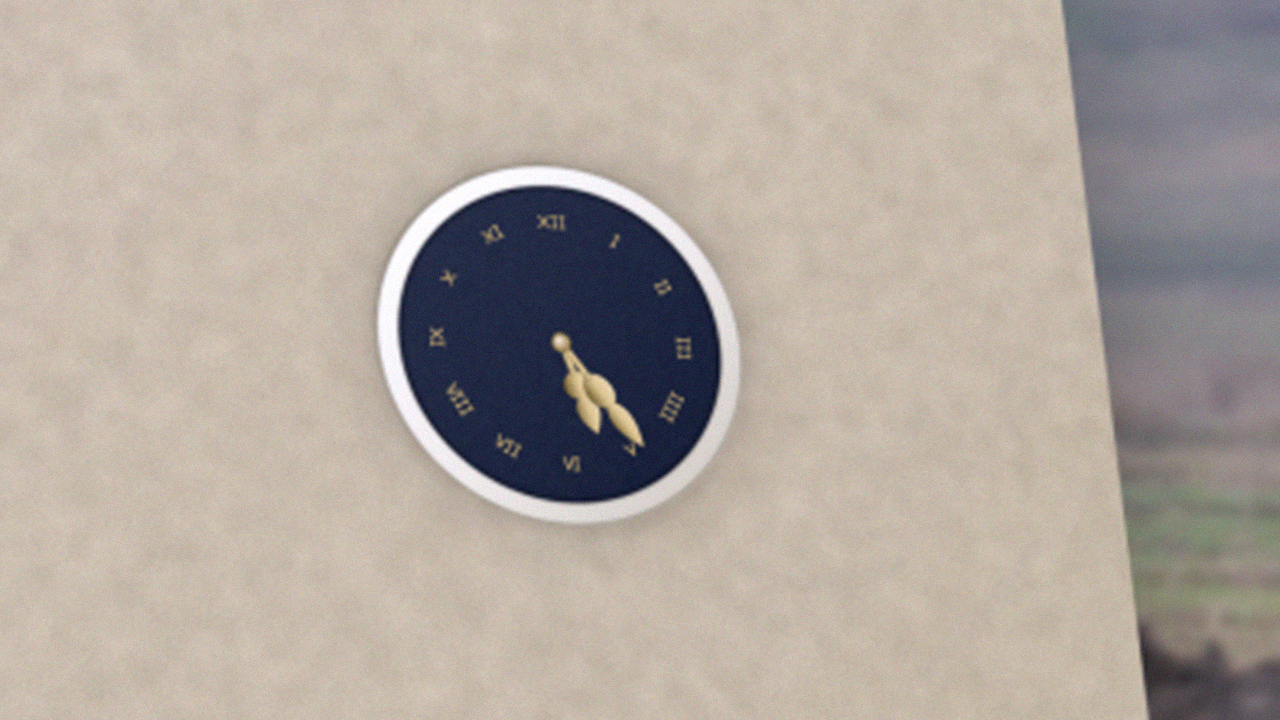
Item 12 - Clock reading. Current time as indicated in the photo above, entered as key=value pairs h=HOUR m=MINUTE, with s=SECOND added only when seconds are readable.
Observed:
h=5 m=24
